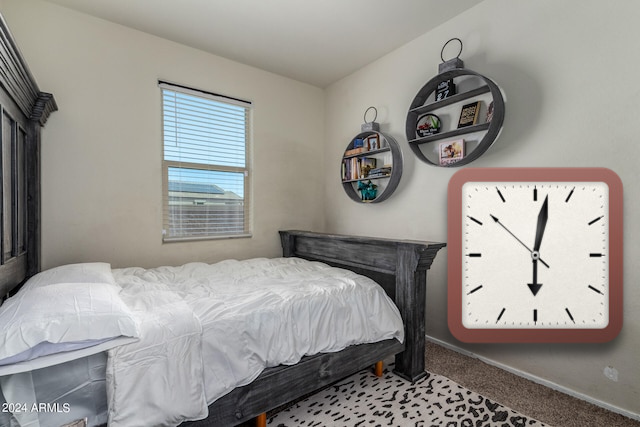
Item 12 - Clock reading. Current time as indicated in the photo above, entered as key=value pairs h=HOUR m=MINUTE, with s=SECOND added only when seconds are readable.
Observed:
h=6 m=1 s=52
